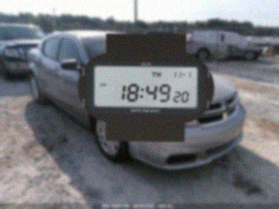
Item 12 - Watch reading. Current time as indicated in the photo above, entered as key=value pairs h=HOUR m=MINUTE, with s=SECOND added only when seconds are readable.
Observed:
h=18 m=49 s=20
